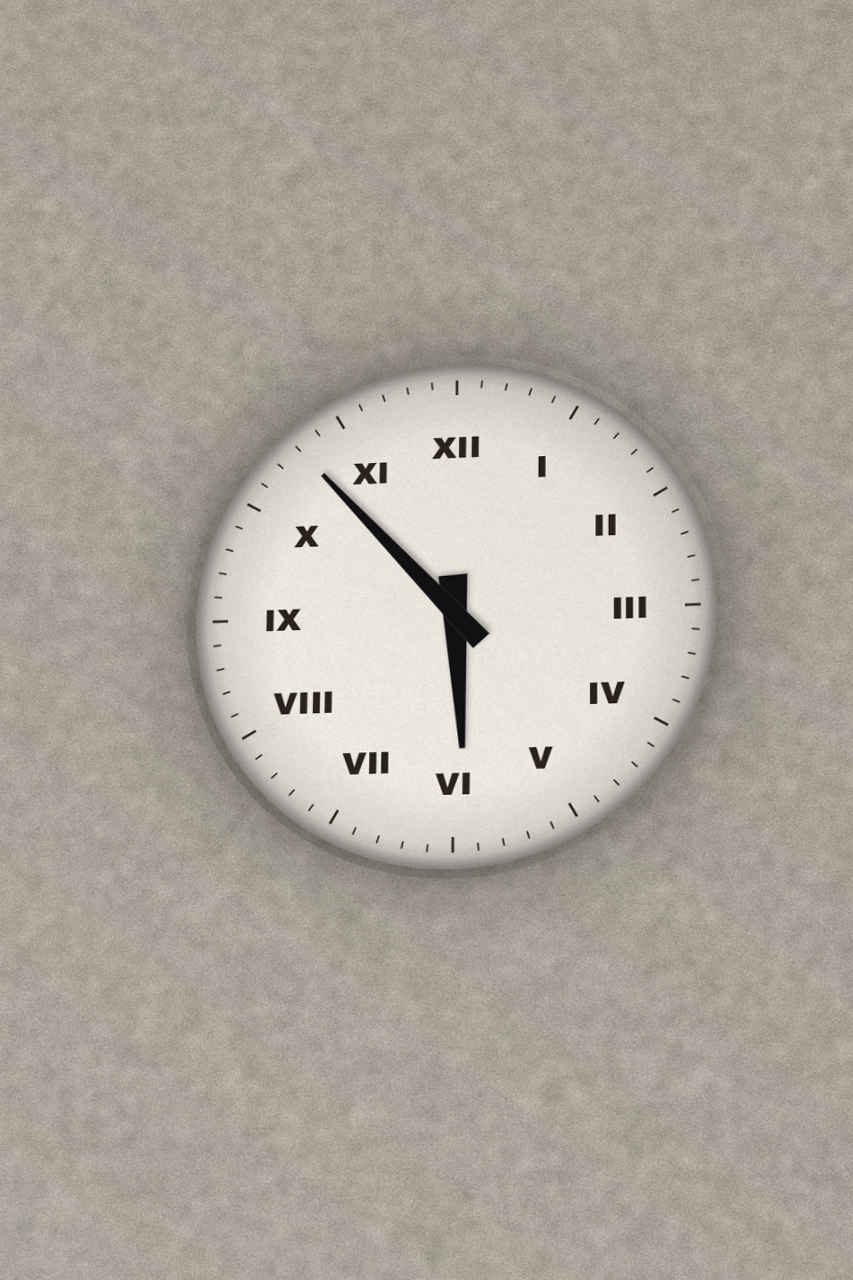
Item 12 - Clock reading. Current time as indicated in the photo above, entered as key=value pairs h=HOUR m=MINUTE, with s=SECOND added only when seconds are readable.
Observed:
h=5 m=53
